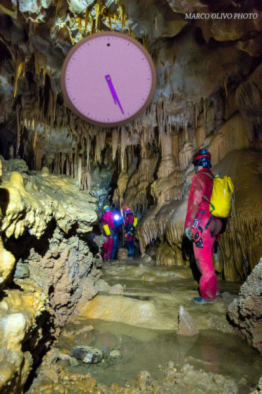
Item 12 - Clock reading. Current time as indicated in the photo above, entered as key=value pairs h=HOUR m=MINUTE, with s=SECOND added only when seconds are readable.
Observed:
h=5 m=26
